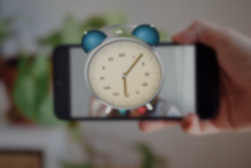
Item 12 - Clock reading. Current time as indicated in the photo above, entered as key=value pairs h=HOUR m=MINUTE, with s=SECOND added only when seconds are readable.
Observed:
h=6 m=7
